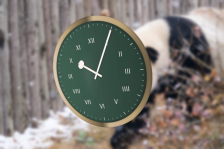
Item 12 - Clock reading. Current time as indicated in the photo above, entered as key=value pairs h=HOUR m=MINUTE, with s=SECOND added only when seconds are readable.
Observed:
h=10 m=5
